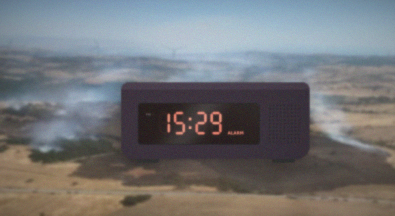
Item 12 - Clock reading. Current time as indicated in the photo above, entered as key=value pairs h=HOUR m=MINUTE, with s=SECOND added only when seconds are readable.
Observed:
h=15 m=29
